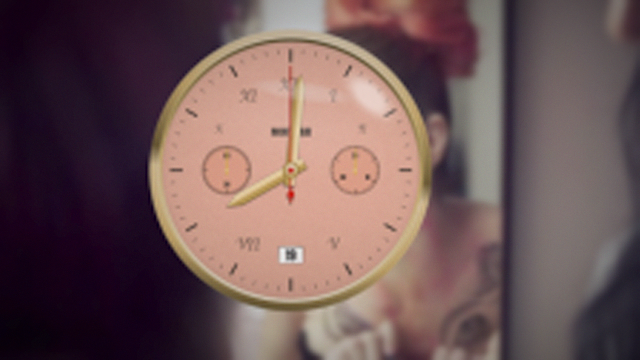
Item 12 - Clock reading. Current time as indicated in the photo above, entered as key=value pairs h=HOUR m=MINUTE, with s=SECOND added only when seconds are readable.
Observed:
h=8 m=1
